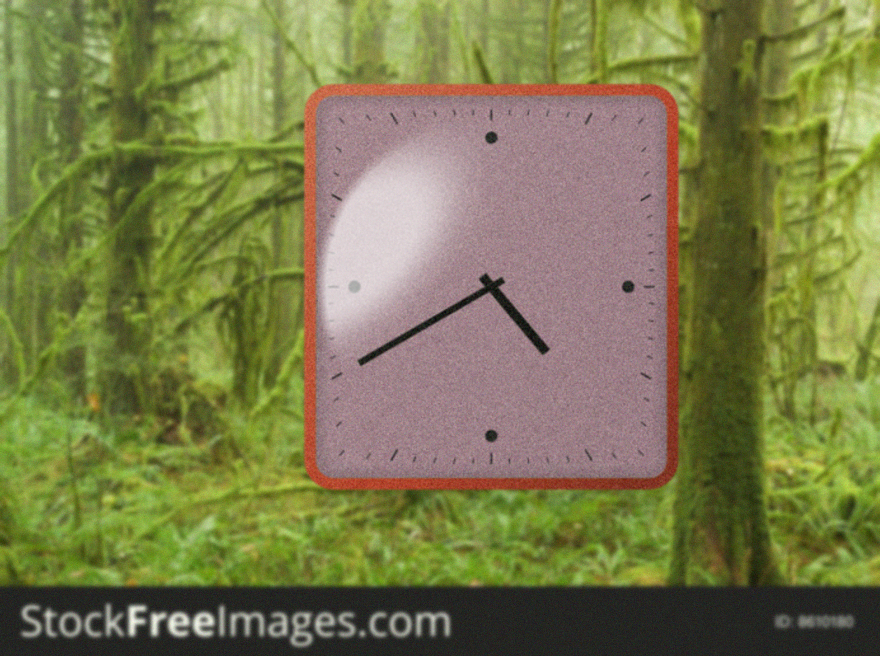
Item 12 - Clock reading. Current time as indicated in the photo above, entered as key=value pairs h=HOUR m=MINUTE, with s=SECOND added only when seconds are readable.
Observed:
h=4 m=40
